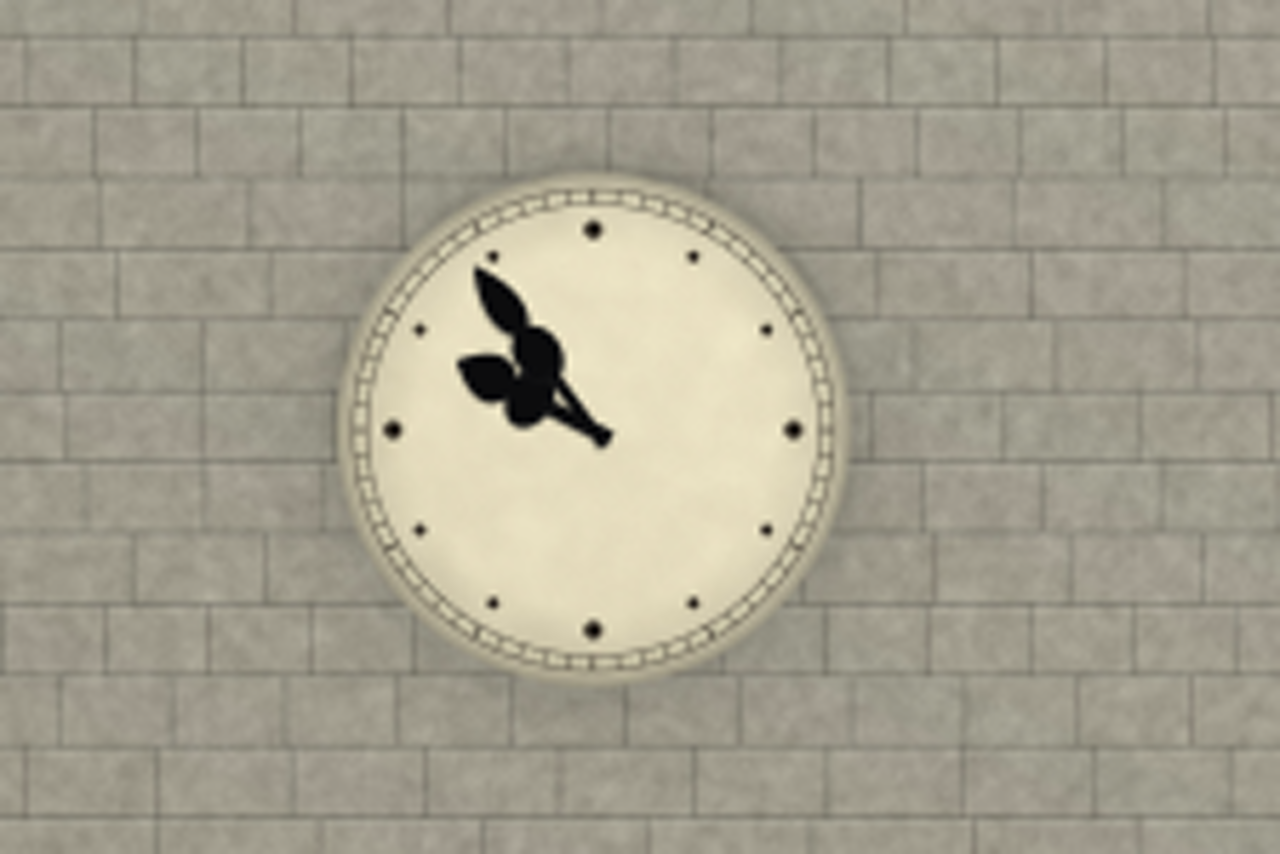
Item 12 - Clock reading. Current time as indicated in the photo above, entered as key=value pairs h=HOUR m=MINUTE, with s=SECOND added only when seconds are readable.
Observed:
h=9 m=54
